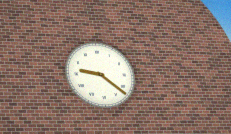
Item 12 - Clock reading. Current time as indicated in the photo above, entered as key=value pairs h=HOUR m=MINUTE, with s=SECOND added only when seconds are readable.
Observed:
h=9 m=22
